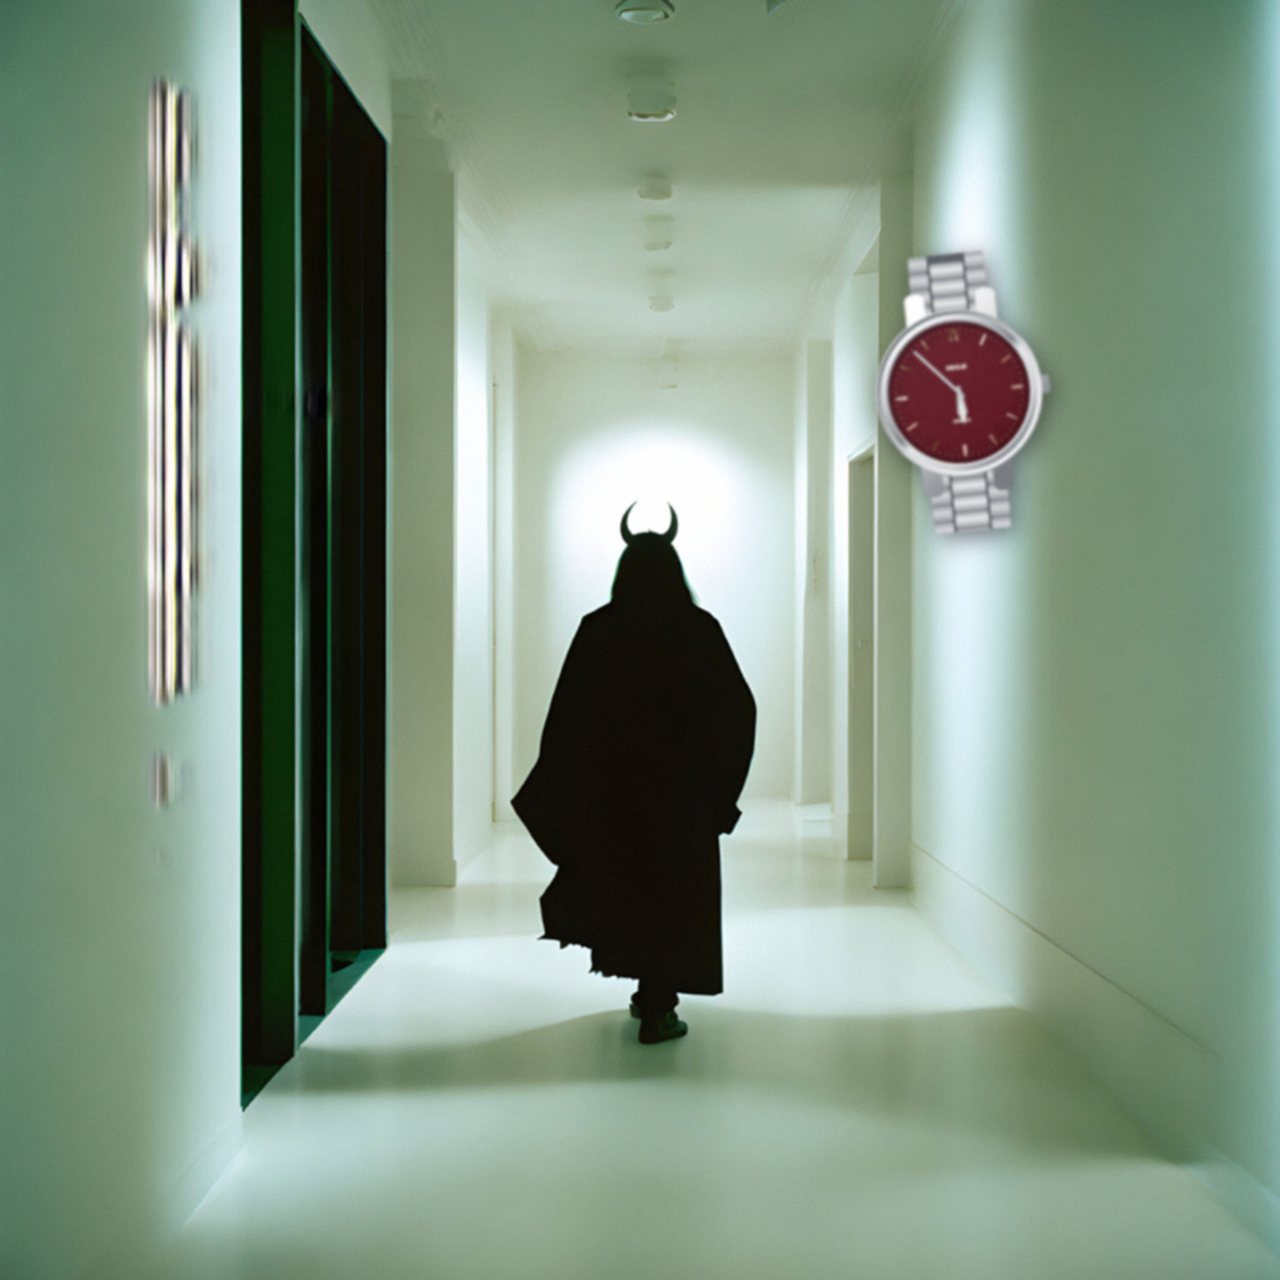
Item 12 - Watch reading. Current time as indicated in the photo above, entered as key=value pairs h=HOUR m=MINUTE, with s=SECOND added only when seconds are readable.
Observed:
h=5 m=53
